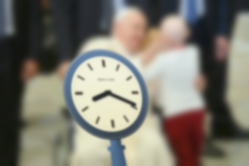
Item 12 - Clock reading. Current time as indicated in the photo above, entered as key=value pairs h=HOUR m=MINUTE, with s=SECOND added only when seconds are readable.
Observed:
h=8 m=19
